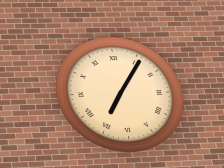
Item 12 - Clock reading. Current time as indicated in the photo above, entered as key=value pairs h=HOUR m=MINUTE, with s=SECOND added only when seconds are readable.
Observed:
h=7 m=6
